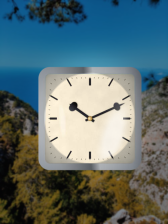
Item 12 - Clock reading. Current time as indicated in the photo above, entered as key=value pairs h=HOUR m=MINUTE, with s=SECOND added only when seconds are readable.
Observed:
h=10 m=11
